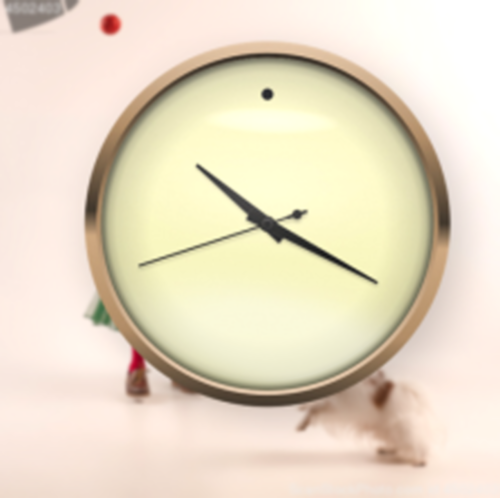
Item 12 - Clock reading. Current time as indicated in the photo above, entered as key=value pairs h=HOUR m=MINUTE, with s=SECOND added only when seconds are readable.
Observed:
h=10 m=19 s=42
